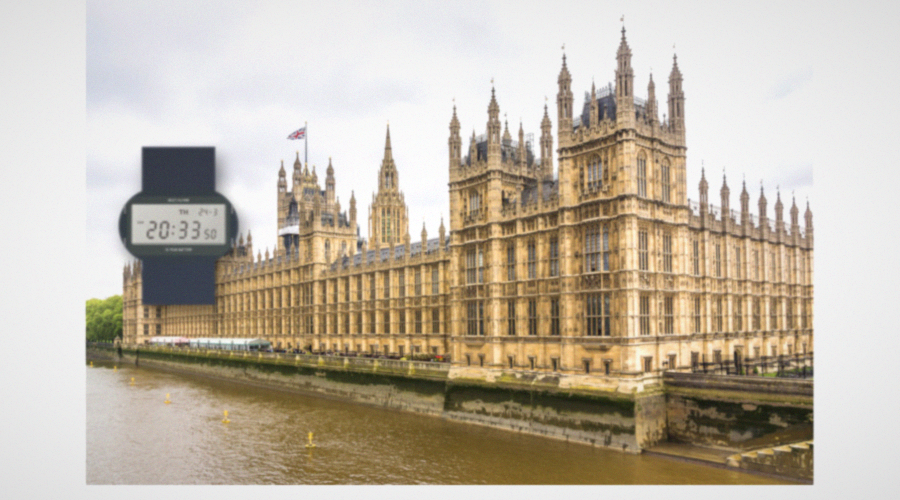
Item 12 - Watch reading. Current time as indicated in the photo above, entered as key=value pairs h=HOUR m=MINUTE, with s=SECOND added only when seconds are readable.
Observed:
h=20 m=33
